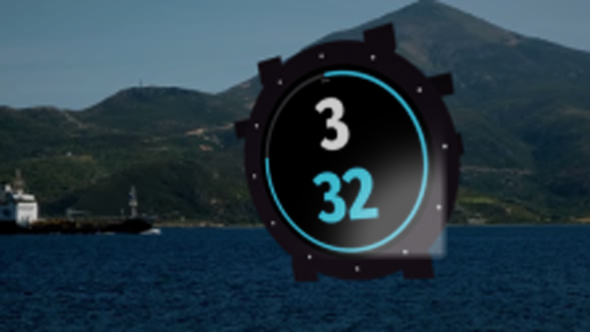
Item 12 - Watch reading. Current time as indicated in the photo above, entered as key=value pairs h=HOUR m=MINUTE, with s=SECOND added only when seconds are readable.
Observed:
h=3 m=32
